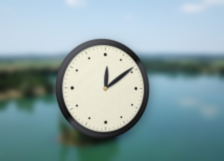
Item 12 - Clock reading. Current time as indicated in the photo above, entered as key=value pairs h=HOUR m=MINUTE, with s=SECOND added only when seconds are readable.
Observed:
h=12 m=9
